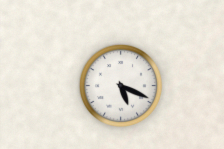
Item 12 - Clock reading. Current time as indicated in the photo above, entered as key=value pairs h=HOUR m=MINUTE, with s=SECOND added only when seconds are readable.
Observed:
h=5 m=19
